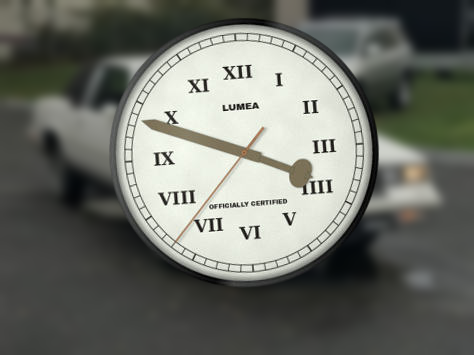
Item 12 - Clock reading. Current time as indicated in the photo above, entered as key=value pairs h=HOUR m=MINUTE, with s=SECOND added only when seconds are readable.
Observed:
h=3 m=48 s=37
